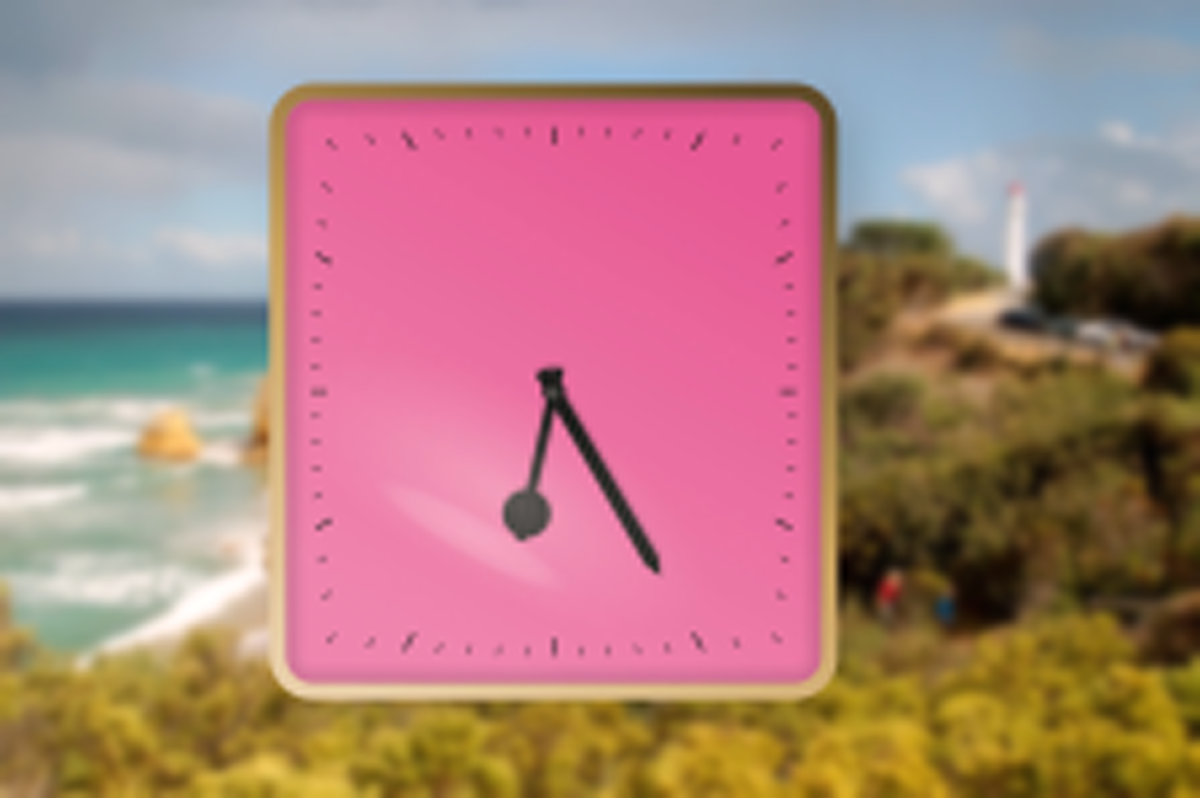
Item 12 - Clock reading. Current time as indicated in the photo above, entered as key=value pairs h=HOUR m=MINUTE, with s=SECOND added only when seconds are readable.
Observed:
h=6 m=25
